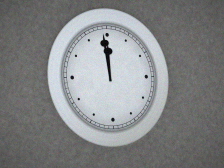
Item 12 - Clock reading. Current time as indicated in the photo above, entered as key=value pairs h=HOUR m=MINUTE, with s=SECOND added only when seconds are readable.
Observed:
h=11 m=59
